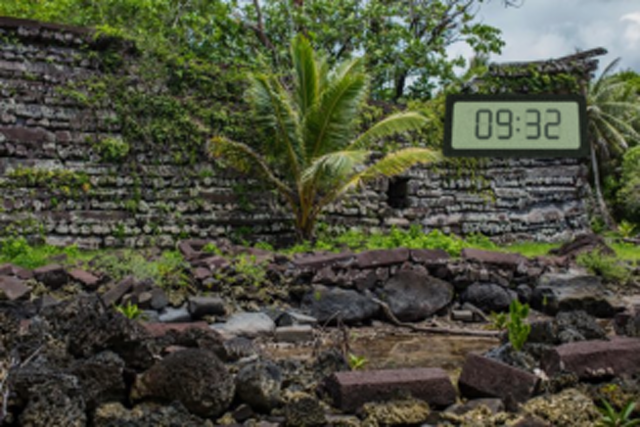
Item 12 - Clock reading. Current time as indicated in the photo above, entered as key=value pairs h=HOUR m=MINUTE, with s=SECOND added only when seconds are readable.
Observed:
h=9 m=32
